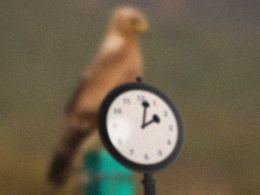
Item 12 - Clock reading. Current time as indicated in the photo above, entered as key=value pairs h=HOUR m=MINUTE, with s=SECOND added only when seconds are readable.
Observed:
h=2 m=2
